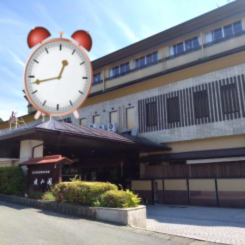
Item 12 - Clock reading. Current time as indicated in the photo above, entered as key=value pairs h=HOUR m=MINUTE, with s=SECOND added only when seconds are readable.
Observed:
h=12 m=43
